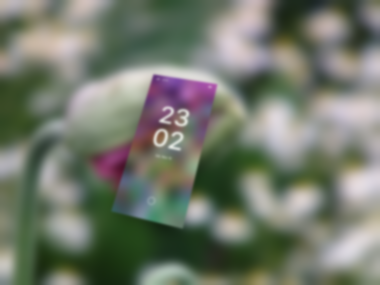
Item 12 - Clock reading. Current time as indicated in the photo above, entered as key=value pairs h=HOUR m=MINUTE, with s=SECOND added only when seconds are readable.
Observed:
h=23 m=2
